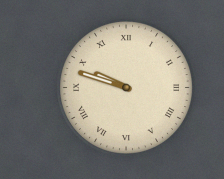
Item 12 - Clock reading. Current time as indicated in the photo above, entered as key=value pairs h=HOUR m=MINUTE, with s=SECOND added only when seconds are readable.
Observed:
h=9 m=48
